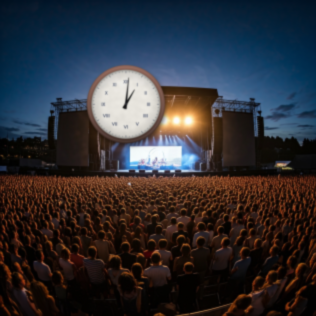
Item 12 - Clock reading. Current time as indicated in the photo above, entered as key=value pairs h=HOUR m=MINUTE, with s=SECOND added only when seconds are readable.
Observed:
h=1 m=1
